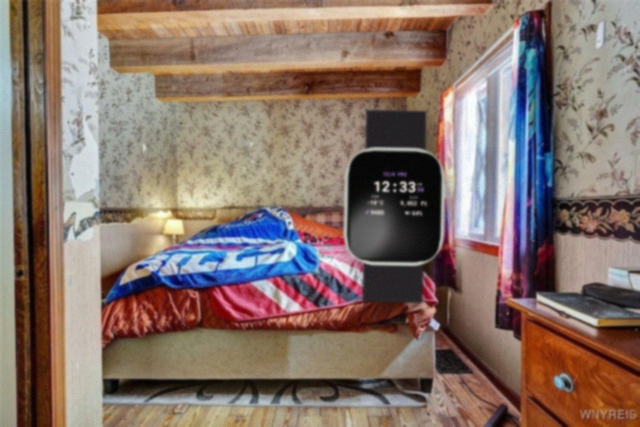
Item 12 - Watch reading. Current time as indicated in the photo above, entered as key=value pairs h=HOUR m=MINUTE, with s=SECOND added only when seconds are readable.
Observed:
h=12 m=33
